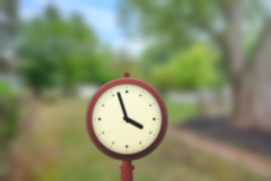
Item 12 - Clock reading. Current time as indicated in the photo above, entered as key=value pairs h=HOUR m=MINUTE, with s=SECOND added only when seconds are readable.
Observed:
h=3 m=57
